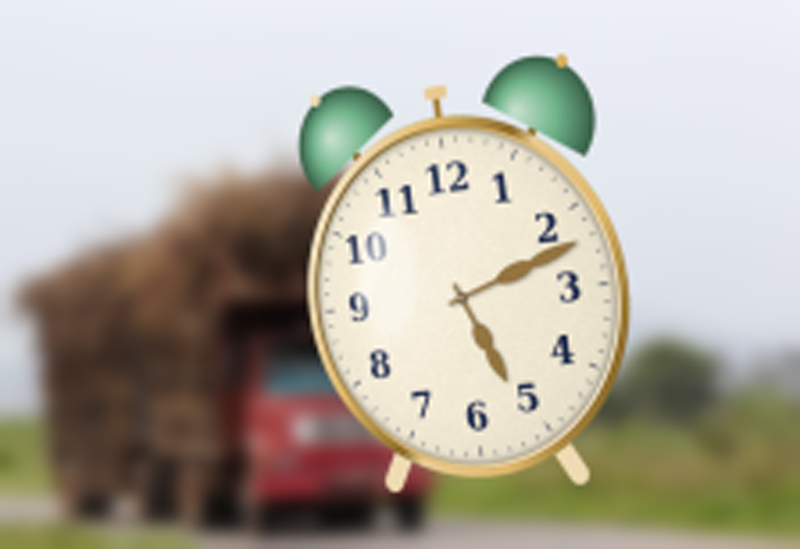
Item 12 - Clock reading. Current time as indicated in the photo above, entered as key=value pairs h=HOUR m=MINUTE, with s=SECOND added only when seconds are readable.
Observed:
h=5 m=12
